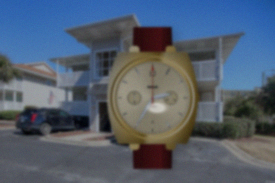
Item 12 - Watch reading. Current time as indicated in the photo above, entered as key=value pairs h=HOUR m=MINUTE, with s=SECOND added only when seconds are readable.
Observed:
h=2 m=35
